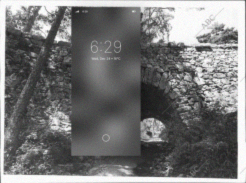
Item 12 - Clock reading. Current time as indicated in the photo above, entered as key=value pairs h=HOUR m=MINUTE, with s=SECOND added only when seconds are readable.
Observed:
h=6 m=29
